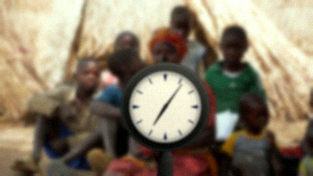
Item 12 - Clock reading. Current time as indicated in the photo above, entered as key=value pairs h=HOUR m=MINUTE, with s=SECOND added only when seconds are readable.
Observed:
h=7 m=6
